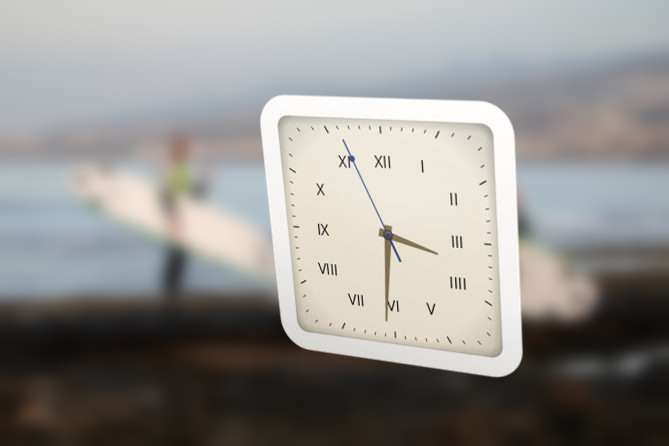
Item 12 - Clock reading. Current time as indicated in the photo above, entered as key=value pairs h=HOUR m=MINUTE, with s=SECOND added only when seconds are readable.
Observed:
h=3 m=30 s=56
